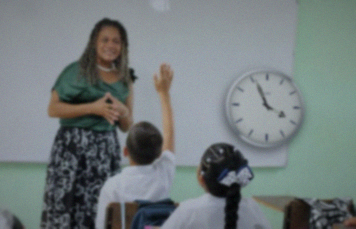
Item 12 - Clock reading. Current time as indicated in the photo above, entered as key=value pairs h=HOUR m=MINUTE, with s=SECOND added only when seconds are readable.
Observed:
h=3 m=56
